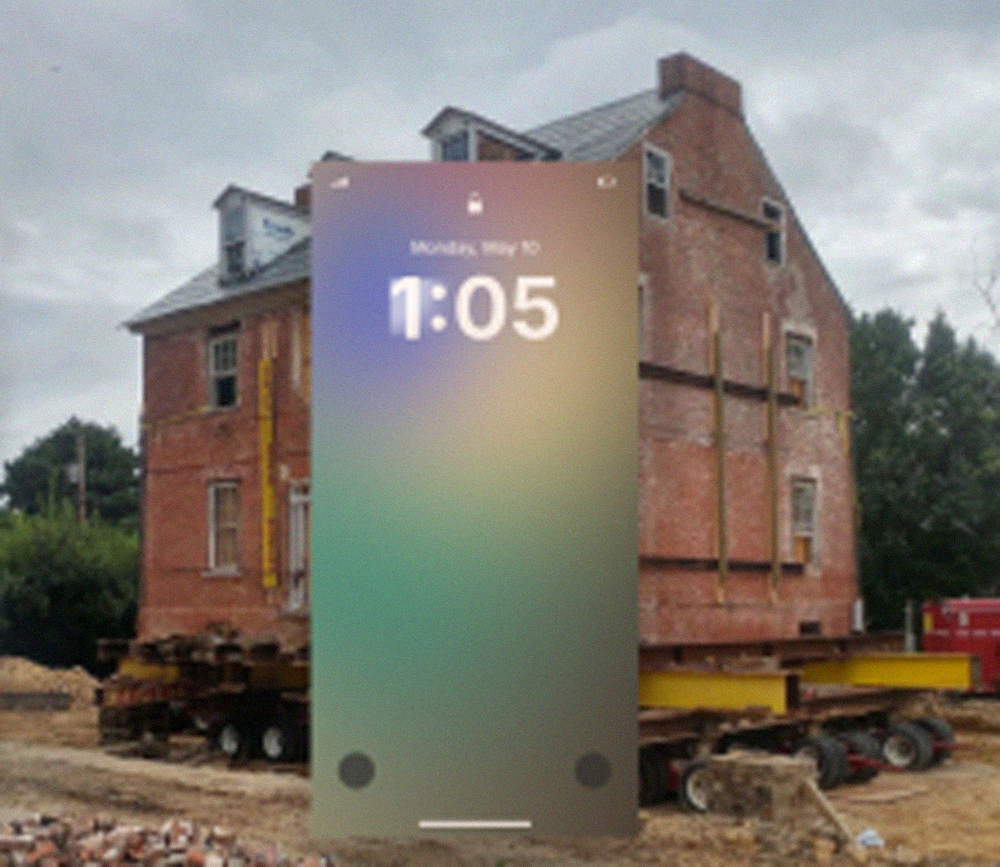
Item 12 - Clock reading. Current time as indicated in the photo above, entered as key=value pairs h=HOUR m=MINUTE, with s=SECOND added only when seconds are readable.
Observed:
h=1 m=5
